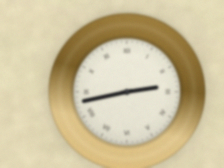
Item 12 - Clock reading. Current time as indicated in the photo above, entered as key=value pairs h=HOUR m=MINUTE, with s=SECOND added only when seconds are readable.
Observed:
h=2 m=43
